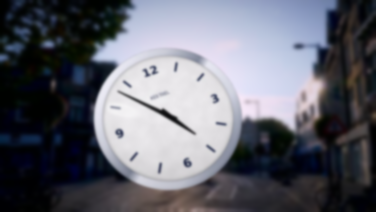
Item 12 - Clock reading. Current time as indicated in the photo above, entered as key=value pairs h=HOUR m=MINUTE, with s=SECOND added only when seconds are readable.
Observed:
h=4 m=53
